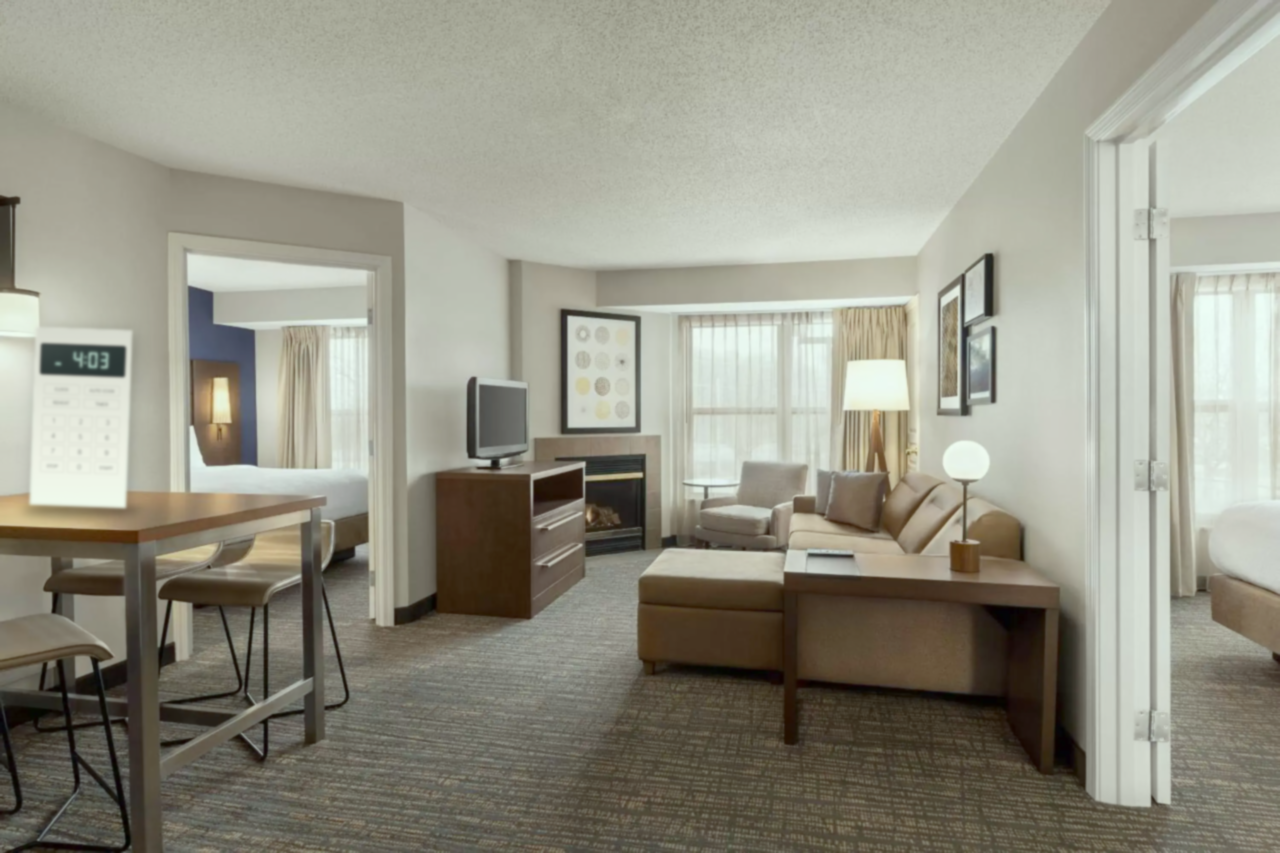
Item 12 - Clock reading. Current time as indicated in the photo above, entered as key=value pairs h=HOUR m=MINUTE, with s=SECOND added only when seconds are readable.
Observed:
h=4 m=3
